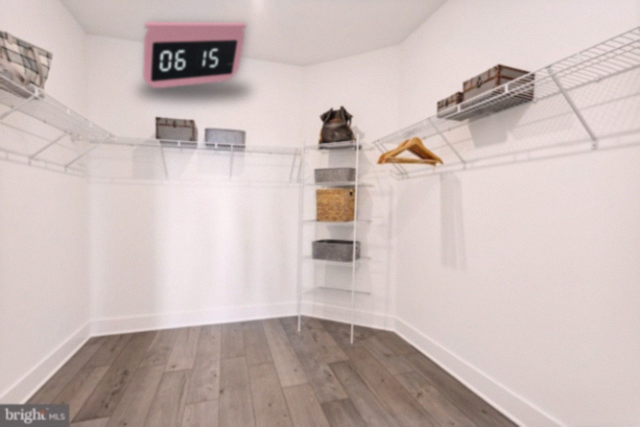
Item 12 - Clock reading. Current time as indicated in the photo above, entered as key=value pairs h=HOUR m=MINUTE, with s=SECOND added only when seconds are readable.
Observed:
h=6 m=15
